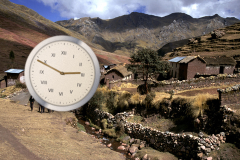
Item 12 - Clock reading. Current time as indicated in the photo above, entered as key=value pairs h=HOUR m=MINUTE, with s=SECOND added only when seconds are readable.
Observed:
h=2 m=49
